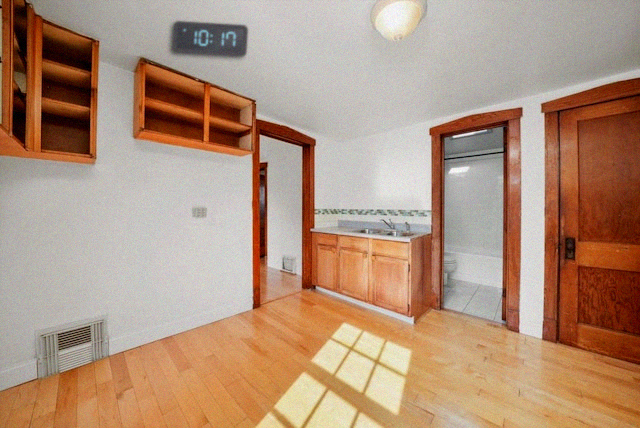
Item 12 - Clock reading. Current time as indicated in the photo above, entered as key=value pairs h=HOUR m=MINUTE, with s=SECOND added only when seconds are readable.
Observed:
h=10 m=17
